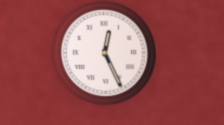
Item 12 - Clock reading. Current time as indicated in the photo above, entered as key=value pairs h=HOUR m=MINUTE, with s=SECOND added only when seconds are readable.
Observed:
h=12 m=26
